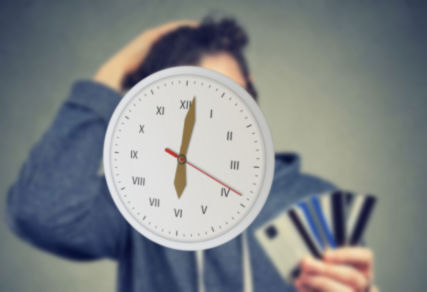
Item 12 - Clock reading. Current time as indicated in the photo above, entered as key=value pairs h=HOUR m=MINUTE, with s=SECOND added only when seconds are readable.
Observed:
h=6 m=1 s=19
